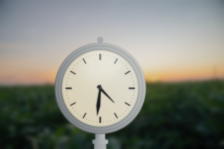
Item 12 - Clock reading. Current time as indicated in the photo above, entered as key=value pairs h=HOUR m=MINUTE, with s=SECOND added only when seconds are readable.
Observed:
h=4 m=31
